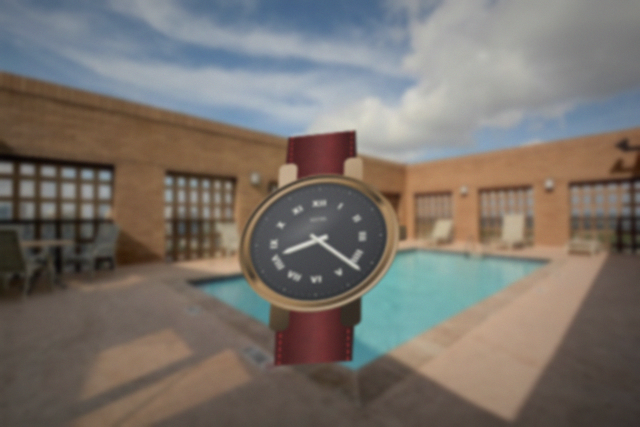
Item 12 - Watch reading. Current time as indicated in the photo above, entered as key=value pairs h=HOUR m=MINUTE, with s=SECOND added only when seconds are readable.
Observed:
h=8 m=22
